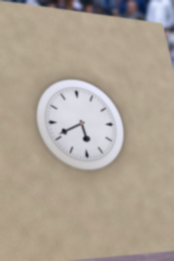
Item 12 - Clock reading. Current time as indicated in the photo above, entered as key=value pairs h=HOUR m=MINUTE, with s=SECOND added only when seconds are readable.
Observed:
h=5 m=41
